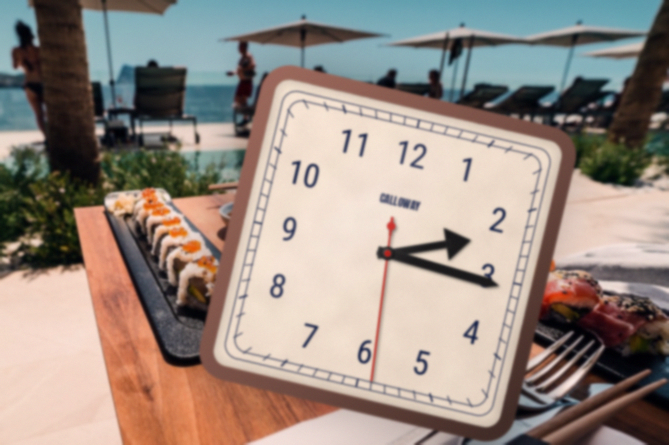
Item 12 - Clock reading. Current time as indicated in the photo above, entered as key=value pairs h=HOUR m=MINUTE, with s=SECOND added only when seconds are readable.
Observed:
h=2 m=15 s=29
